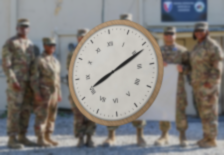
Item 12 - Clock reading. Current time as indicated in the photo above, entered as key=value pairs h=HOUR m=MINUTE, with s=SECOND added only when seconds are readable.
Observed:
h=8 m=11
